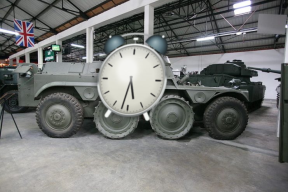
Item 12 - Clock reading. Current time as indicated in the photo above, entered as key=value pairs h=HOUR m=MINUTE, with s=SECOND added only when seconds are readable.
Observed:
h=5 m=32
